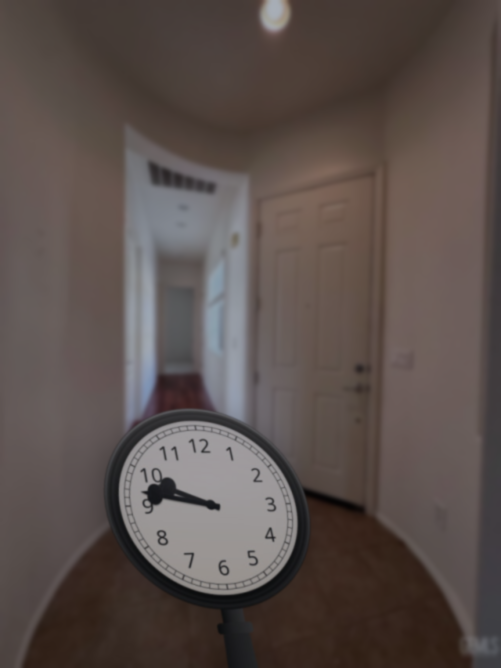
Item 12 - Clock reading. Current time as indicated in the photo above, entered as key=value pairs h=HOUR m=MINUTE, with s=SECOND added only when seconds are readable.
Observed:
h=9 m=47
